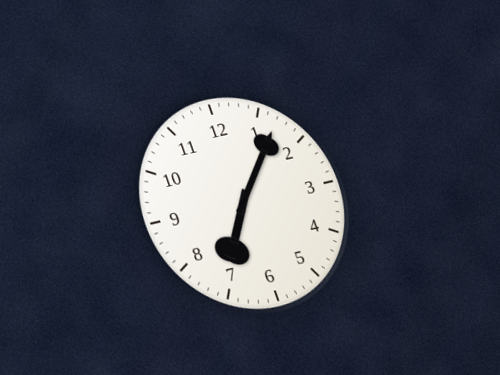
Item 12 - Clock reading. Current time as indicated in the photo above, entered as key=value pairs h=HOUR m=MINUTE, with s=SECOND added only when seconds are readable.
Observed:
h=7 m=7
